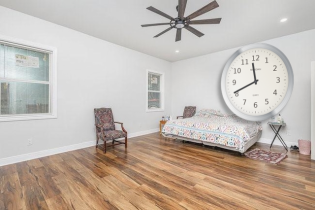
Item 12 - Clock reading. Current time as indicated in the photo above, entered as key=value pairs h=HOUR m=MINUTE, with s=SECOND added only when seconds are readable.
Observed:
h=11 m=41
